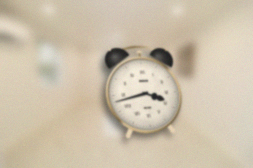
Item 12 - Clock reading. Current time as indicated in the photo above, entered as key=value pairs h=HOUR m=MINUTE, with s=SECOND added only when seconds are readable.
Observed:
h=3 m=43
